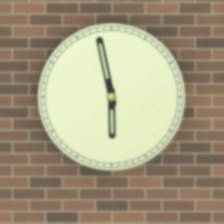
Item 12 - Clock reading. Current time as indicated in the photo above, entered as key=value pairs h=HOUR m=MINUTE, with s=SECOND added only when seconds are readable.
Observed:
h=5 m=58
